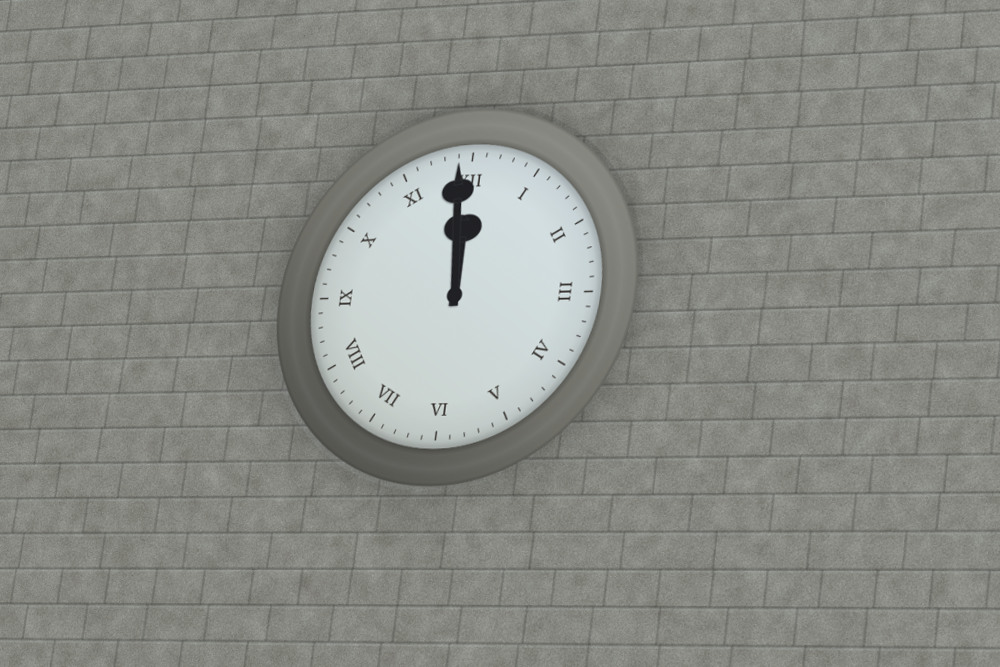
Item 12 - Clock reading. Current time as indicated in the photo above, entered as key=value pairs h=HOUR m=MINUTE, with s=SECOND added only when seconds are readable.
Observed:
h=11 m=59
